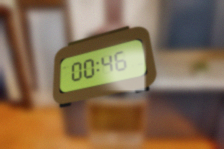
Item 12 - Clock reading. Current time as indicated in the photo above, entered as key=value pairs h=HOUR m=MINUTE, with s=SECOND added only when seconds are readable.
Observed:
h=0 m=46
